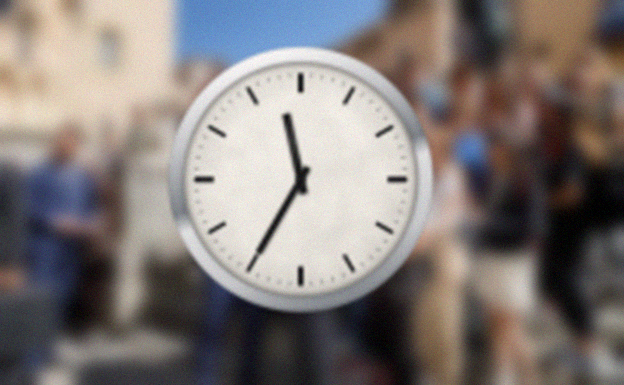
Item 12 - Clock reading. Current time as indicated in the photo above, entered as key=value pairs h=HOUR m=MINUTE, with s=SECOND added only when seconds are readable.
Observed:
h=11 m=35
